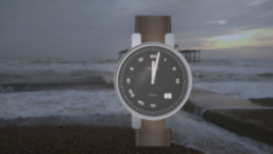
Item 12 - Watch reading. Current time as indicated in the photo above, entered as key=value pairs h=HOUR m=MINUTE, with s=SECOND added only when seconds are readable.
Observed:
h=12 m=2
